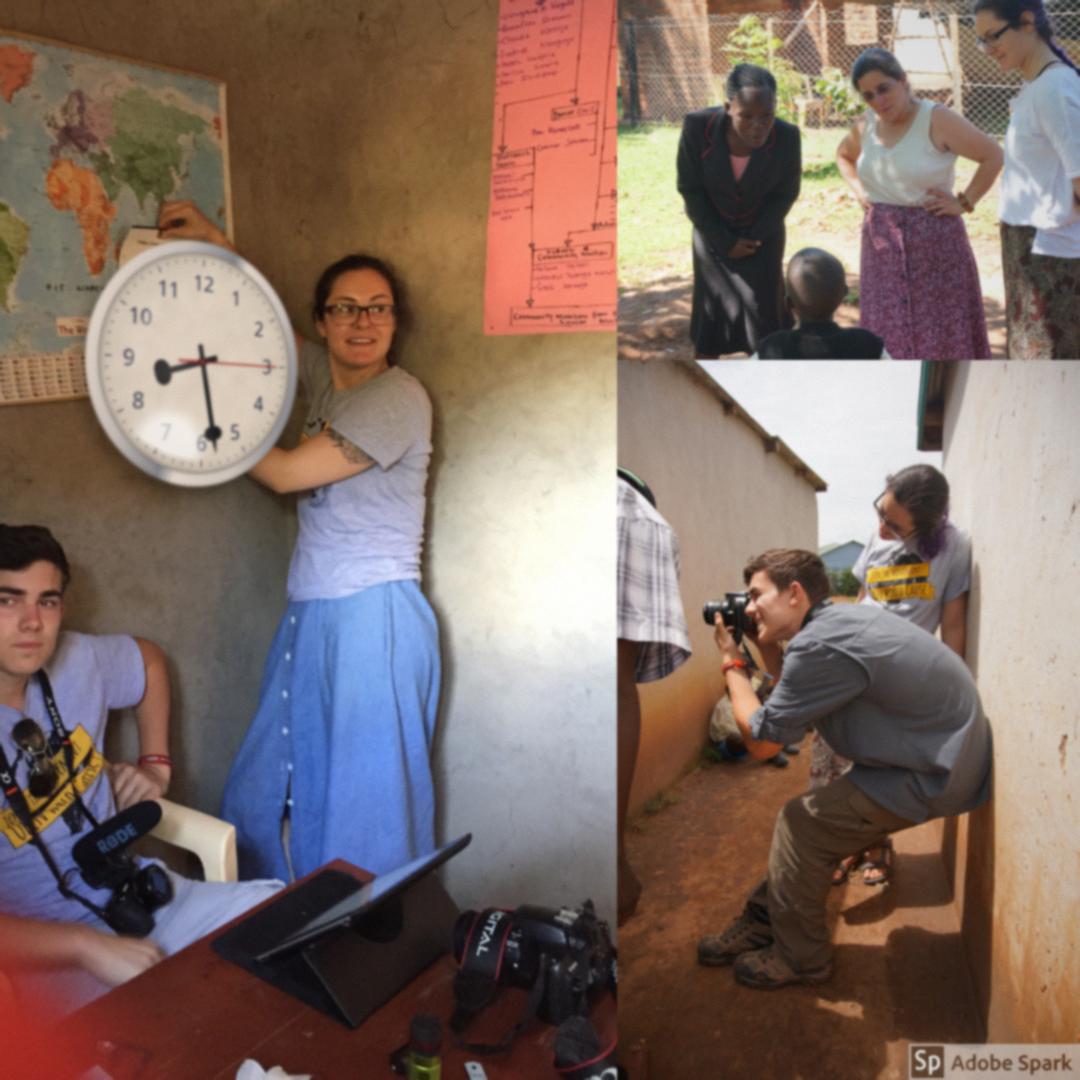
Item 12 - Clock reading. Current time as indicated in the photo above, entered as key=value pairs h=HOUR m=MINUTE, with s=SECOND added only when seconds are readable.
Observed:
h=8 m=28 s=15
